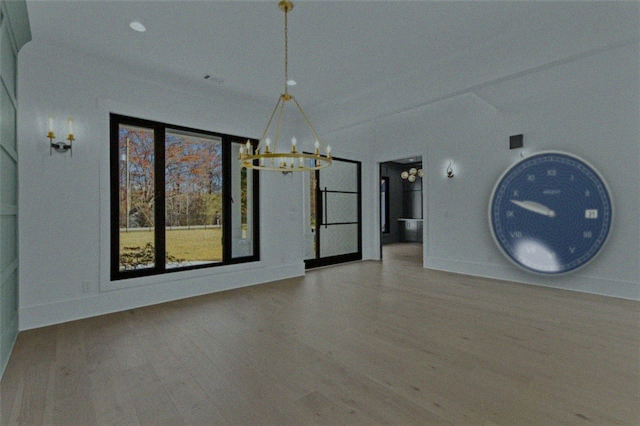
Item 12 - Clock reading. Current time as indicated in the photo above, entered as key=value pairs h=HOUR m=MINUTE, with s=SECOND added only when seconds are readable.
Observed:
h=9 m=48
